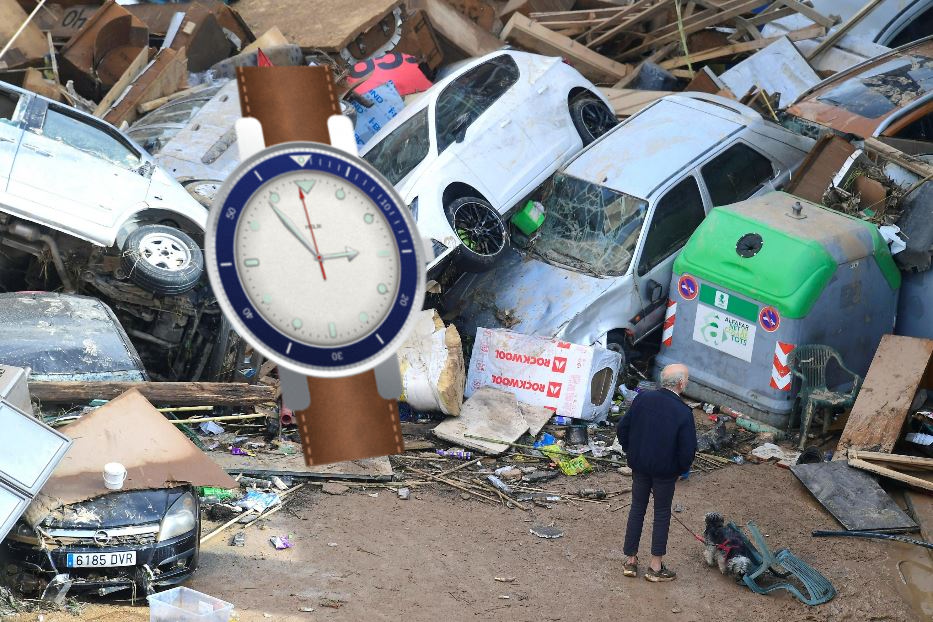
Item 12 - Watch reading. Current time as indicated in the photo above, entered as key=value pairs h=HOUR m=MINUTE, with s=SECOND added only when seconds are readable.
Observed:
h=2 m=53 s=59
